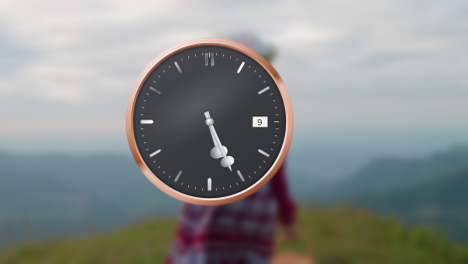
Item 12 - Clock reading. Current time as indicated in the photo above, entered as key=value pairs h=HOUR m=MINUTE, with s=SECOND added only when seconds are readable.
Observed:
h=5 m=26
